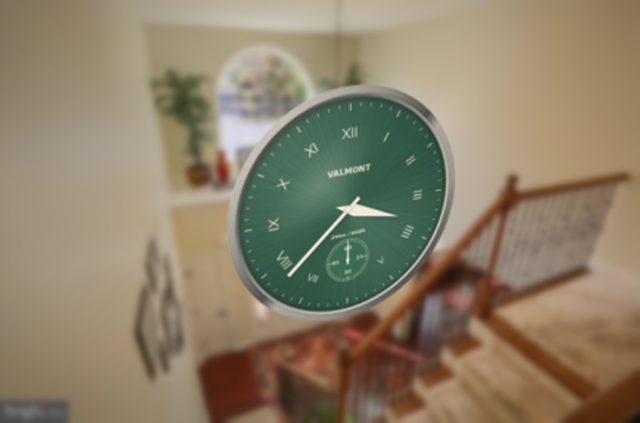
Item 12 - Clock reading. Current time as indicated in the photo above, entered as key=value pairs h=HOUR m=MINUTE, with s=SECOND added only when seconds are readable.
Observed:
h=3 m=38
